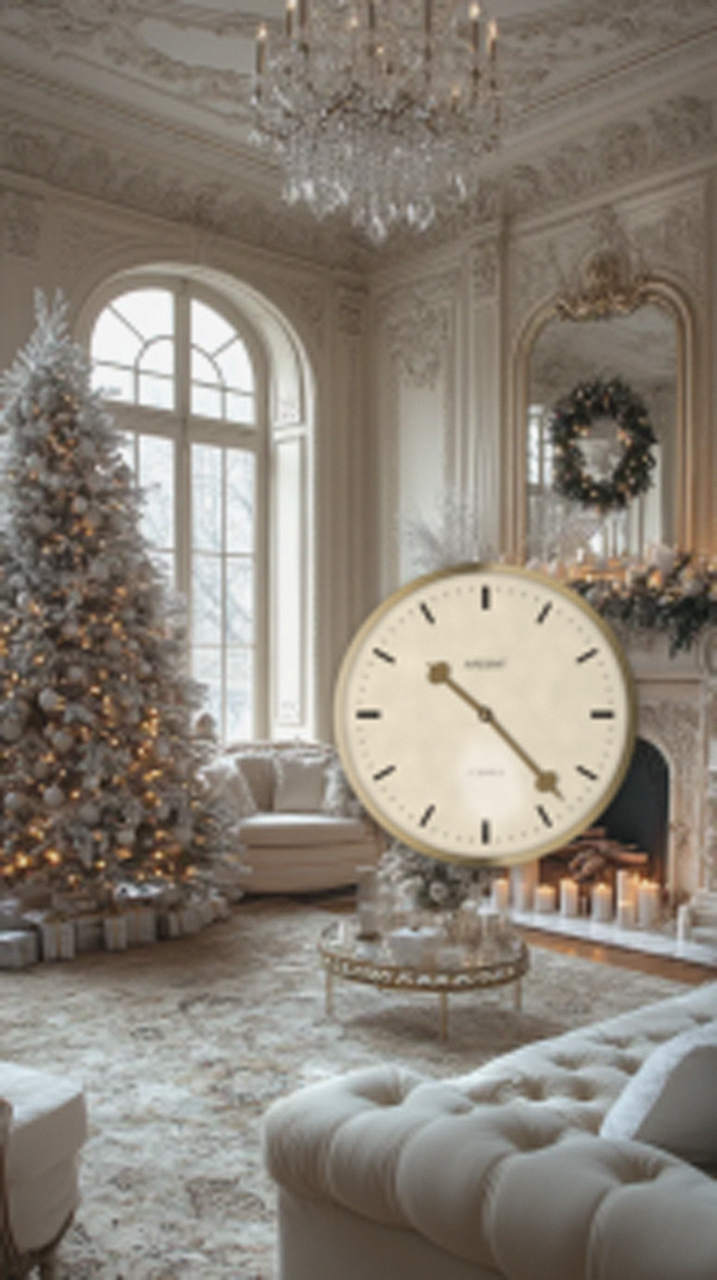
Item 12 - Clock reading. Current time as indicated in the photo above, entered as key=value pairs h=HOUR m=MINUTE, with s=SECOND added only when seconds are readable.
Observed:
h=10 m=23
